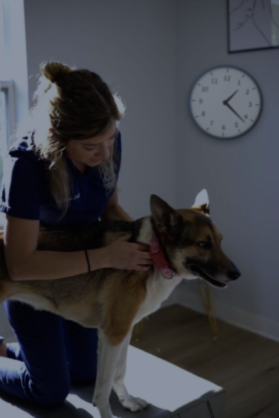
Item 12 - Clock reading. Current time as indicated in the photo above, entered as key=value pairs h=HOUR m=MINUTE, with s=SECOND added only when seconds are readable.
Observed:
h=1 m=22
